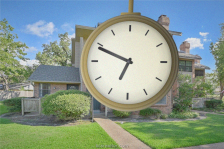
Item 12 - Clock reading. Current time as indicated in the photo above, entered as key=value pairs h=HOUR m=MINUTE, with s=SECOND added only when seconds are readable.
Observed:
h=6 m=49
